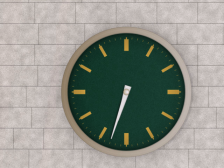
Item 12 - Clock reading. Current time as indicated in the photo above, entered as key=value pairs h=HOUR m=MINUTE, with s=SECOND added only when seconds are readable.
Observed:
h=6 m=33
